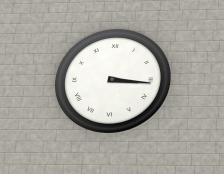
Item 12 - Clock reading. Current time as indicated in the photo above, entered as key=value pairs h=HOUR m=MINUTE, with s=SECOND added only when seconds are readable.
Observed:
h=3 m=16
